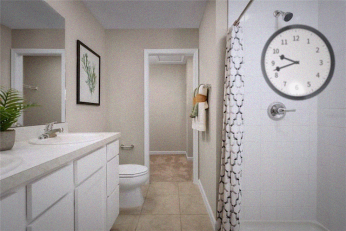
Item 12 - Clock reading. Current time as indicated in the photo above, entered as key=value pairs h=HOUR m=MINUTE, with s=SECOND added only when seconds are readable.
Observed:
h=9 m=42
